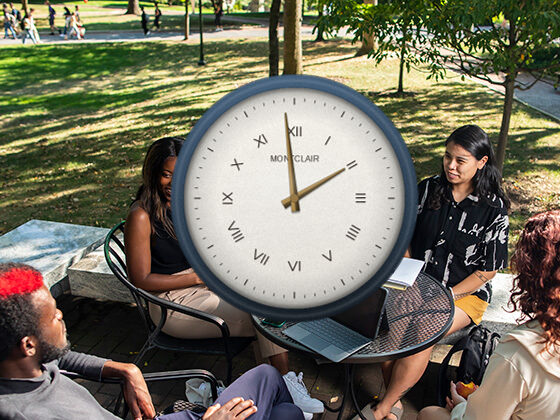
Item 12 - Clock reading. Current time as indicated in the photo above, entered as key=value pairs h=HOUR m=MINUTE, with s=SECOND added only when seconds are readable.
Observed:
h=1 m=59
